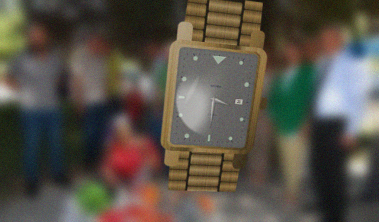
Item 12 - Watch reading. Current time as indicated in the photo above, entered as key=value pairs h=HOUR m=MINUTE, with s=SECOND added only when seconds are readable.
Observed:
h=3 m=30
